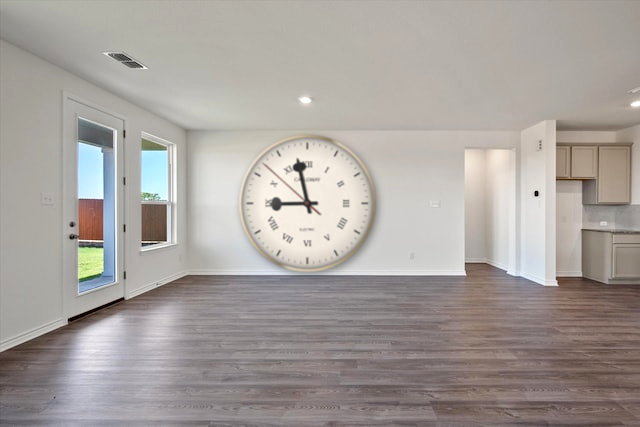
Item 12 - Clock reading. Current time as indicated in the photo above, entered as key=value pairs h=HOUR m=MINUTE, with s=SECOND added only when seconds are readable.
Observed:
h=8 m=57 s=52
